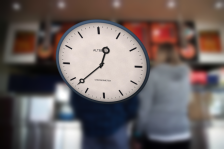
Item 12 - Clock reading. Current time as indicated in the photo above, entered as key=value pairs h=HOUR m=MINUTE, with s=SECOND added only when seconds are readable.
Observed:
h=12 m=38
